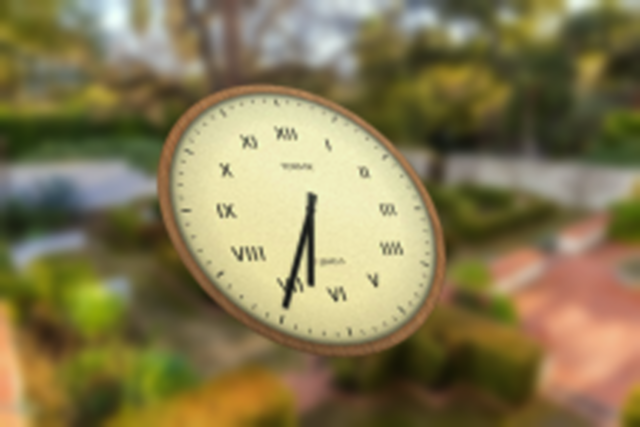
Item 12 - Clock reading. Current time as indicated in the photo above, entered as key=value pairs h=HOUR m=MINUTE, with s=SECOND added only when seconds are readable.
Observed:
h=6 m=35
